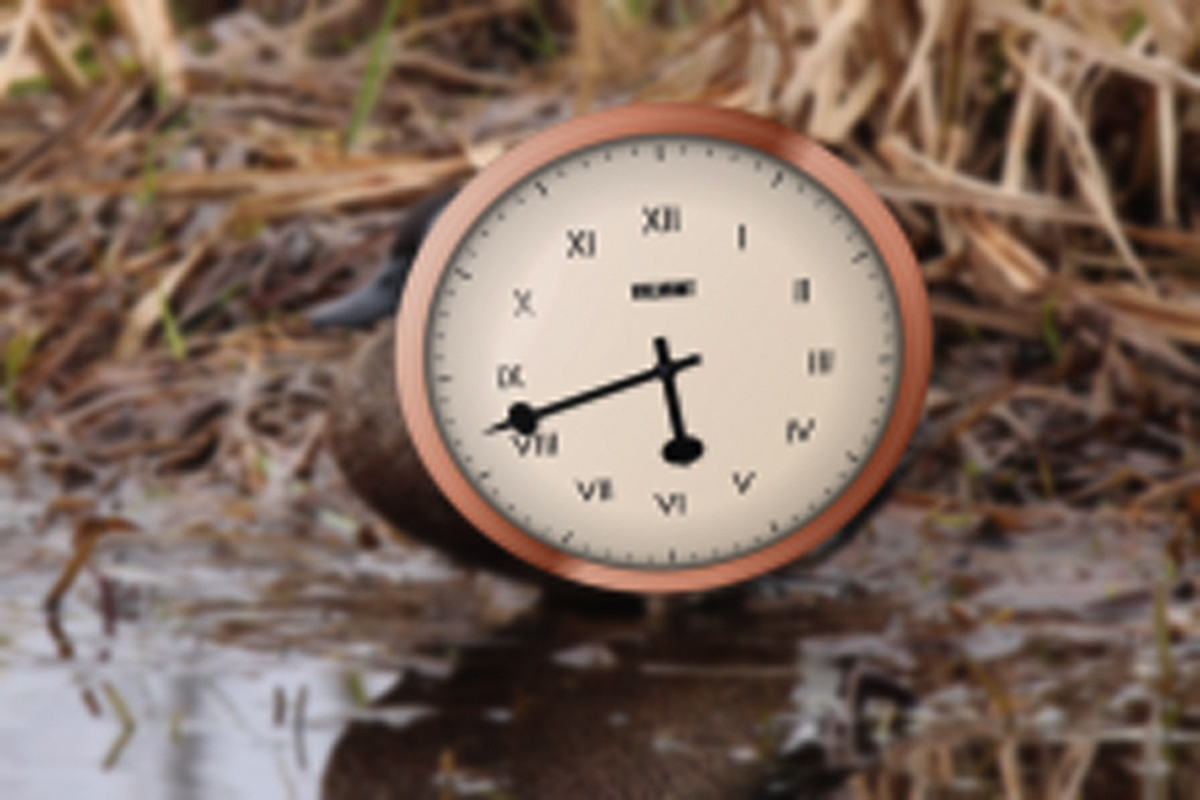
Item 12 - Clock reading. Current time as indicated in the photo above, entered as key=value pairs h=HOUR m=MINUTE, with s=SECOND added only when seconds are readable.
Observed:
h=5 m=42
